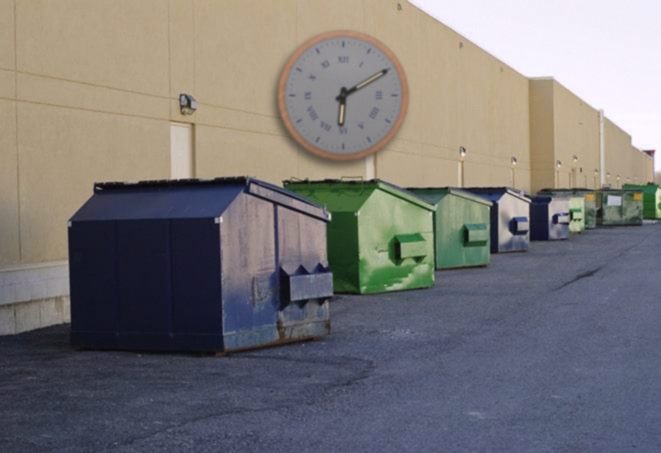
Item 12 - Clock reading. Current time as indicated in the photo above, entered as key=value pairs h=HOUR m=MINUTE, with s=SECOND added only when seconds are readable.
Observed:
h=6 m=10
